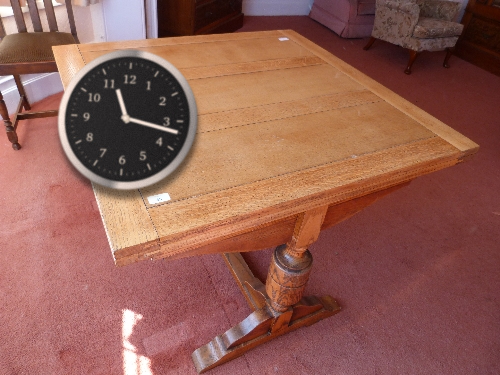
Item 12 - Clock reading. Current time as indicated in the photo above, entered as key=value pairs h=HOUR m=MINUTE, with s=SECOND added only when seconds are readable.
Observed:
h=11 m=17
